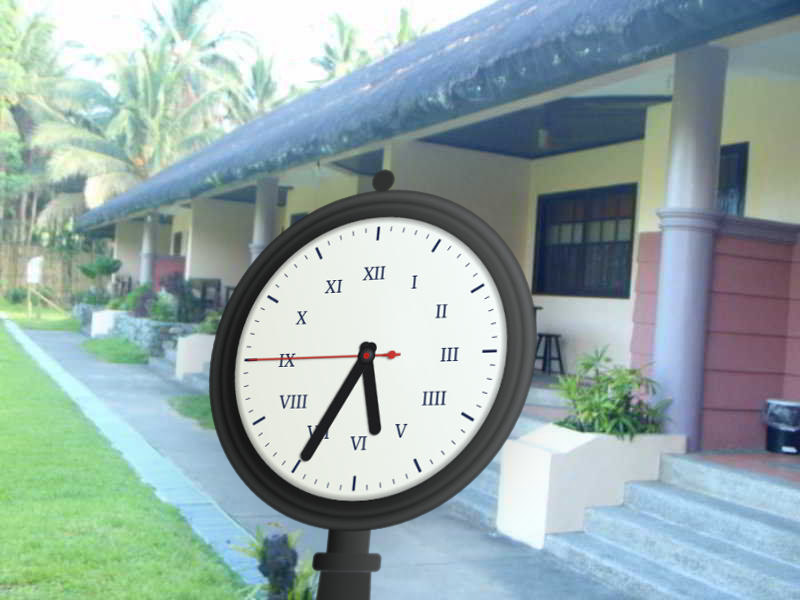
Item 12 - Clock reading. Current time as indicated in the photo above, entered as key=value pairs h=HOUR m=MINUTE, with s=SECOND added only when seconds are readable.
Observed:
h=5 m=34 s=45
